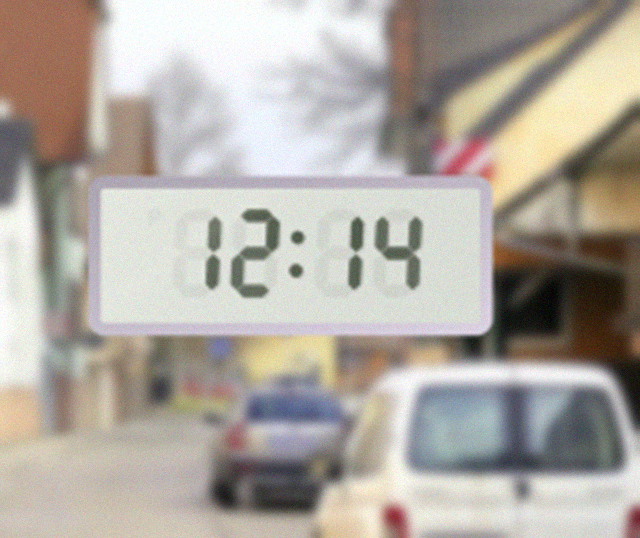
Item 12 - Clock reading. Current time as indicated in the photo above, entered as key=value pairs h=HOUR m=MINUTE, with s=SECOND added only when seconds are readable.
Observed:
h=12 m=14
